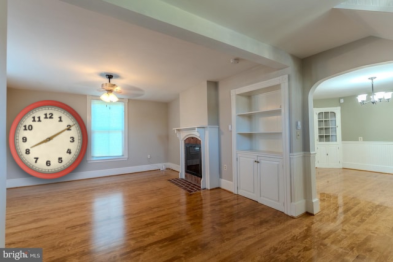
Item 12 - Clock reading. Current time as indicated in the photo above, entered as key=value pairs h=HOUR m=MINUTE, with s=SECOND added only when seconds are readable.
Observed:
h=8 m=10
